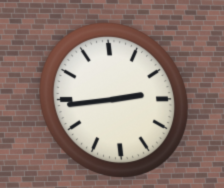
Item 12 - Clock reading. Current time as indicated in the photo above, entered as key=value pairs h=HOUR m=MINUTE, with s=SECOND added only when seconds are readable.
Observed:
h=2 m=44
